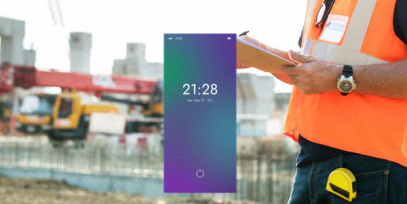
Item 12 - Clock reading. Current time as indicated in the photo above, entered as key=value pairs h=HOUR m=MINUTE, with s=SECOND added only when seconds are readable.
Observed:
h=21 m=28
